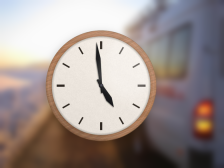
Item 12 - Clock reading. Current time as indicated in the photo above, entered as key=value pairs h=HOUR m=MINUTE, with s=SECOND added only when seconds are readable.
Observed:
h=4 m=59
